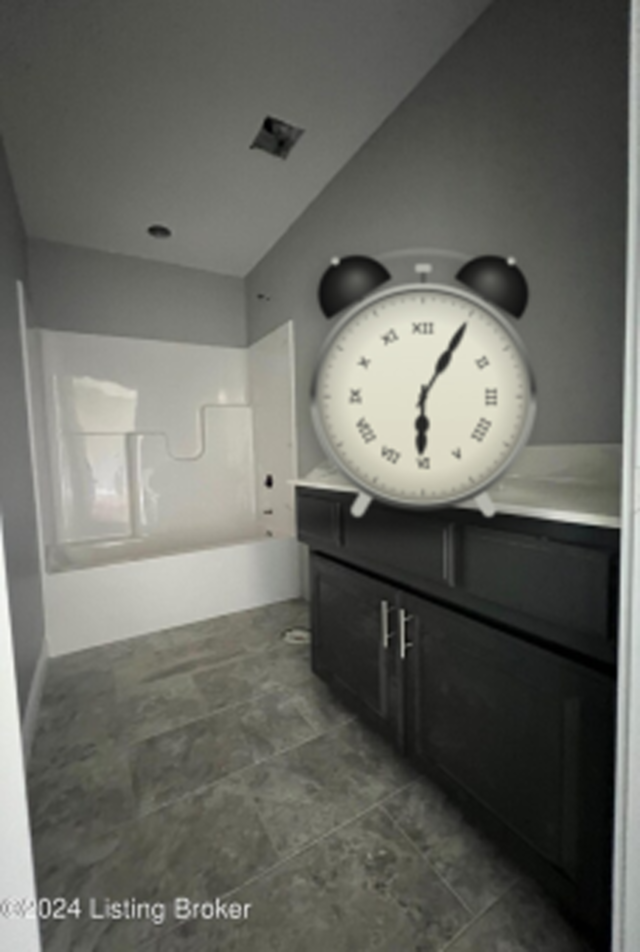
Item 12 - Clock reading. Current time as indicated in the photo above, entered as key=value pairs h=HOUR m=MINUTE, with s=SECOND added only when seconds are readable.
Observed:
h=6 m=5
